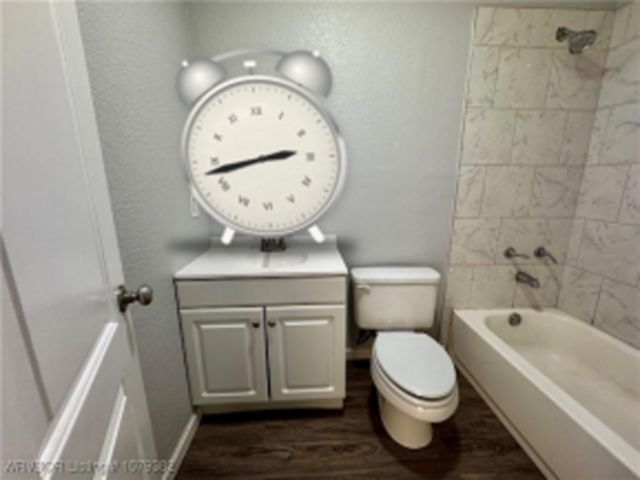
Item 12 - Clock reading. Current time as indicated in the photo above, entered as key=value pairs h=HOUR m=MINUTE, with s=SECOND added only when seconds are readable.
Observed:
h=2 m=43
